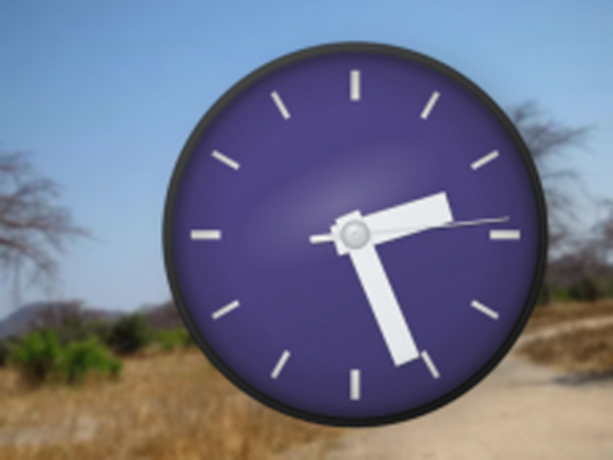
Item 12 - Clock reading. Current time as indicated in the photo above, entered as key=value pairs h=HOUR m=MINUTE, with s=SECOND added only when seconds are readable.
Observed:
h=2 m=26 s=14
